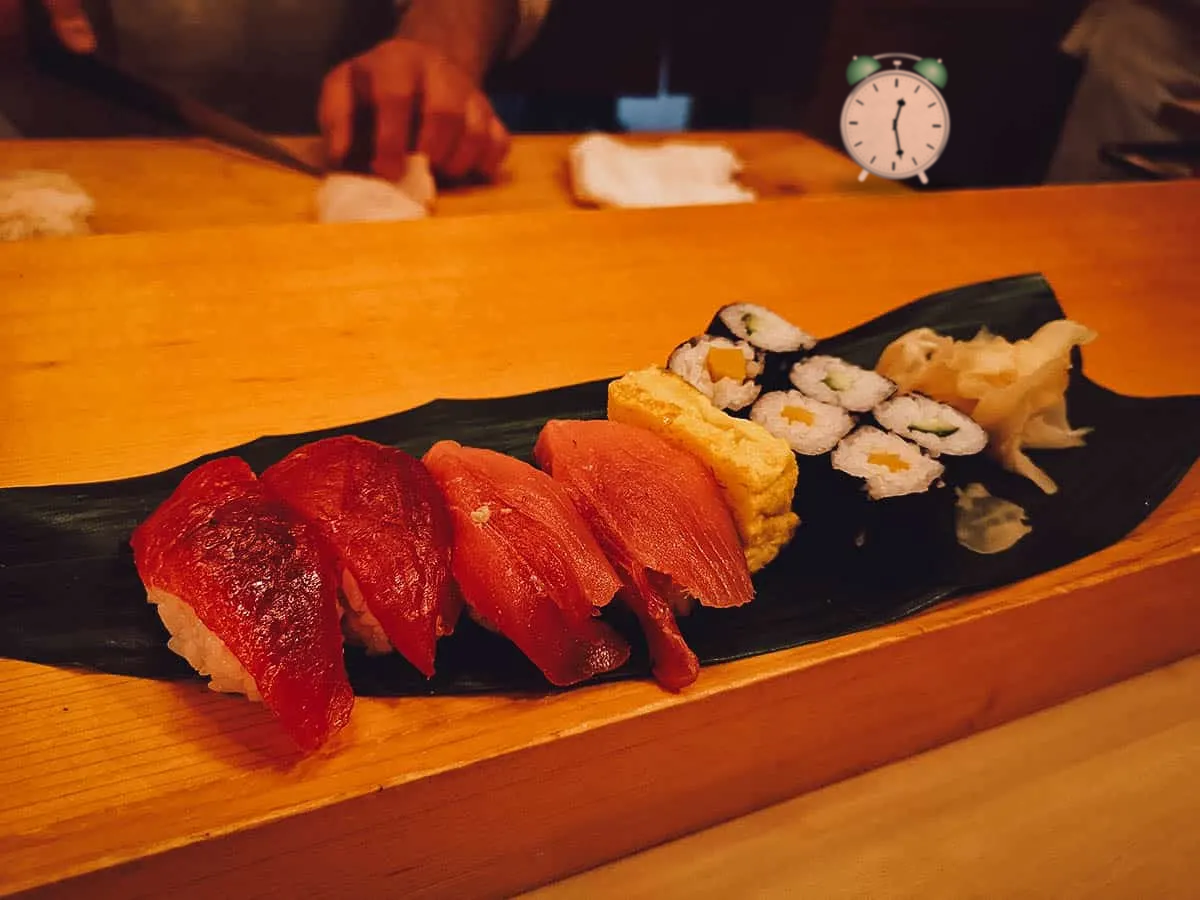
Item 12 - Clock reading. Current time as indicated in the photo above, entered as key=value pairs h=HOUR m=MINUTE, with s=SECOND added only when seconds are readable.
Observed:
h=12 m=28
